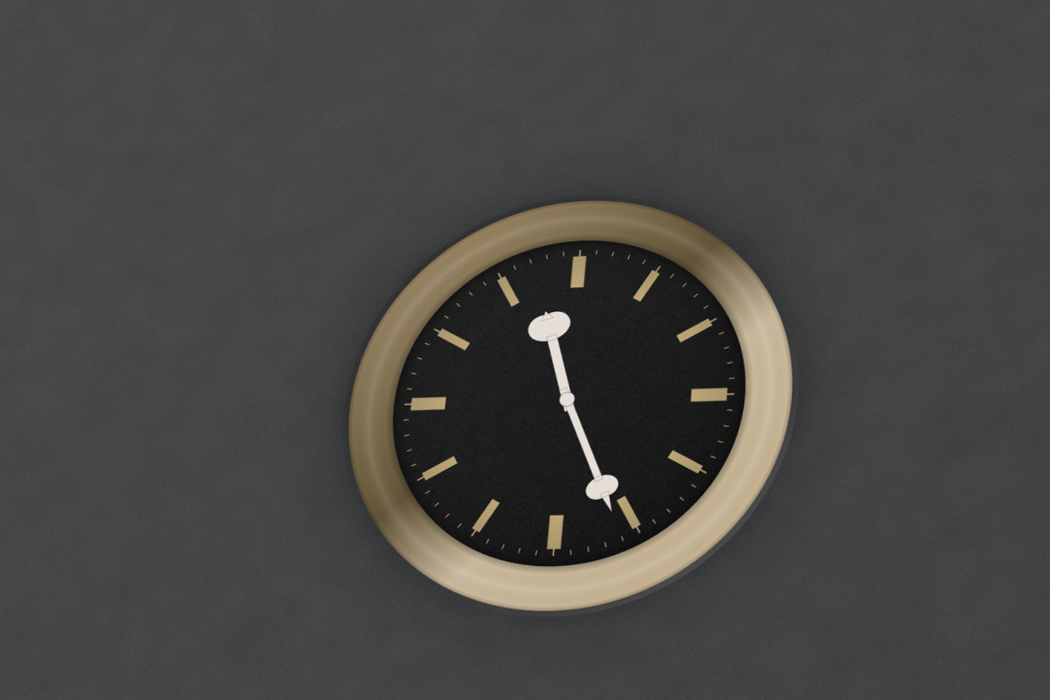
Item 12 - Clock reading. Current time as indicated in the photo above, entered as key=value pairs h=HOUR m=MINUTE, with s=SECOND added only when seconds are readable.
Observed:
h=11 m=26
